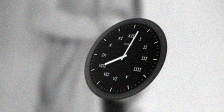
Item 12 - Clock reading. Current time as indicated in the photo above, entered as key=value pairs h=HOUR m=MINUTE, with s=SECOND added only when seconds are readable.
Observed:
h=8 m=2
